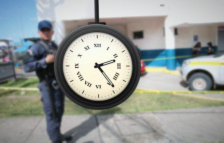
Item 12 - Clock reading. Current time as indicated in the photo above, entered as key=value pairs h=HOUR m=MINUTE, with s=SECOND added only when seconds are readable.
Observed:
h=2 m=24
